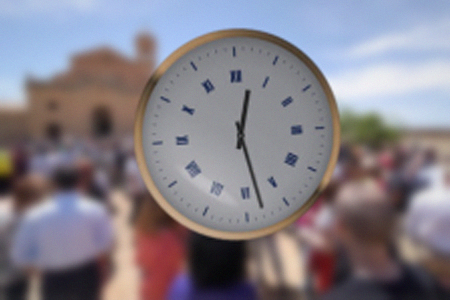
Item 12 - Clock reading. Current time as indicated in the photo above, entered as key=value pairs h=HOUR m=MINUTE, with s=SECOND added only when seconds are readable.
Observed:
h=12 m=28
